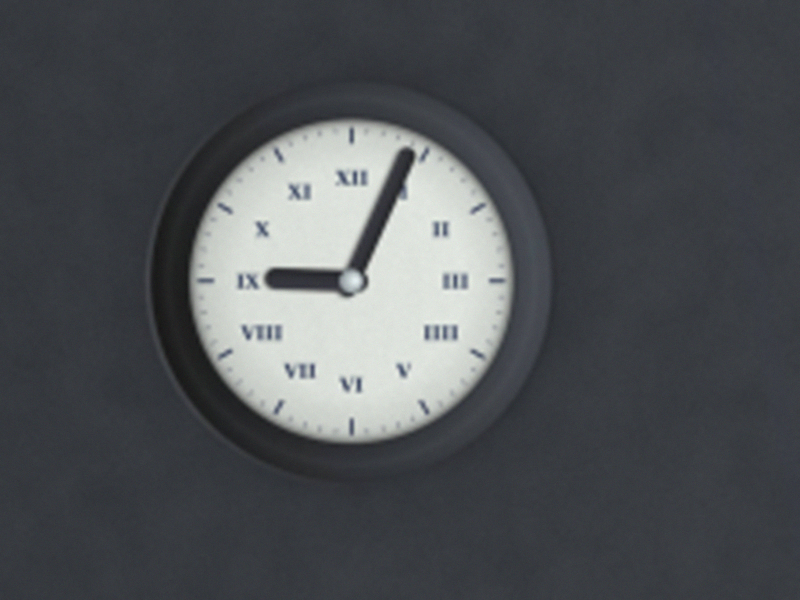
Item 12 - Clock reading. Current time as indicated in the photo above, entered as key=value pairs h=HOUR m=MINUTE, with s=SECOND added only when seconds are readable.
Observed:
h=9 m=4
